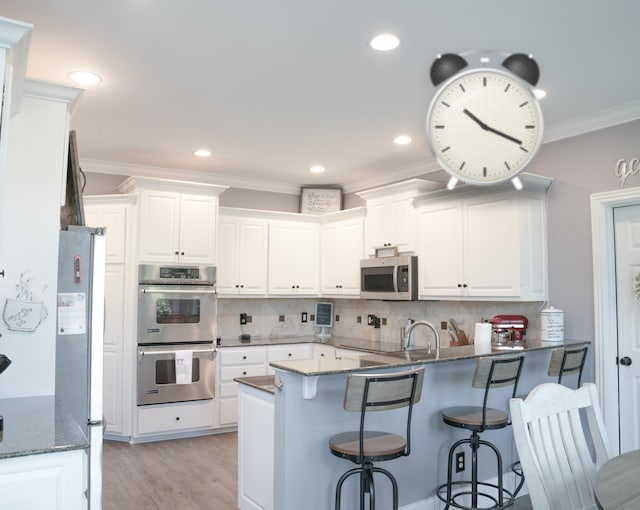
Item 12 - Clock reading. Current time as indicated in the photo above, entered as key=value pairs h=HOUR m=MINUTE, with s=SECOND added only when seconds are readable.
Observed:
h=10 m=19
